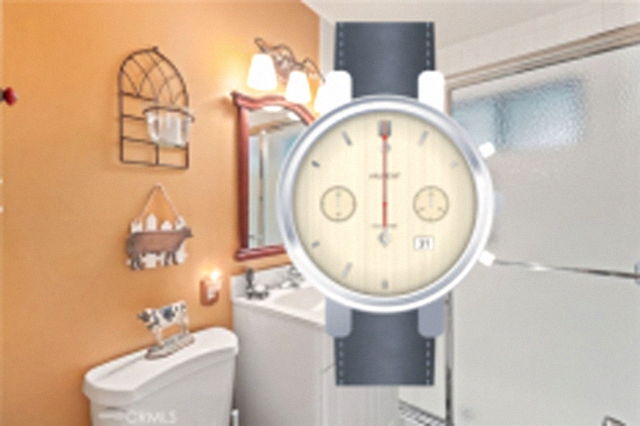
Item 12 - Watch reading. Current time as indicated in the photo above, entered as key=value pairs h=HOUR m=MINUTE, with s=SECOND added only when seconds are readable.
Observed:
h=6 m=0
